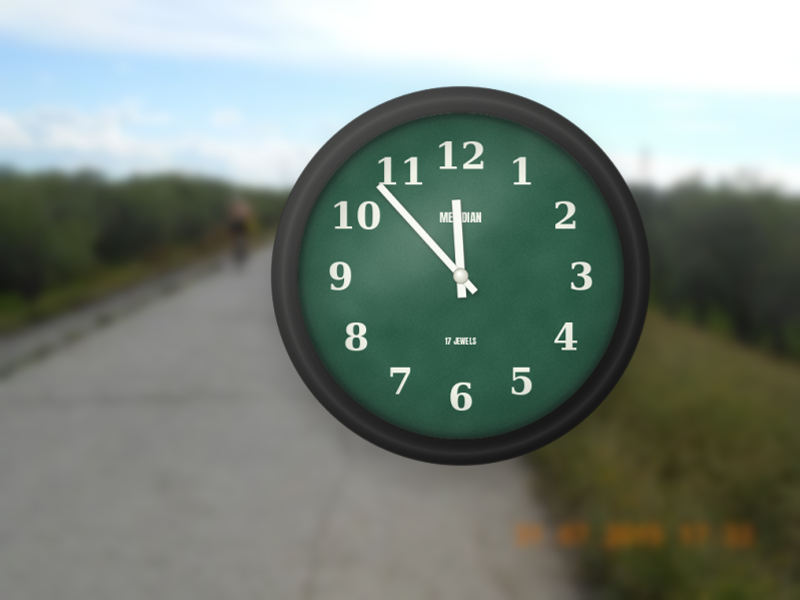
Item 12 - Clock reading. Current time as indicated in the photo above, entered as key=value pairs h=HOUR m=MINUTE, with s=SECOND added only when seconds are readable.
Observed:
h=11 m=53
